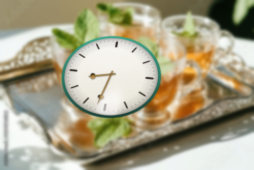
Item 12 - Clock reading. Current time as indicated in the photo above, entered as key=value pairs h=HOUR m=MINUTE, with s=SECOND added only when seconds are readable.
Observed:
h=8 m=32
